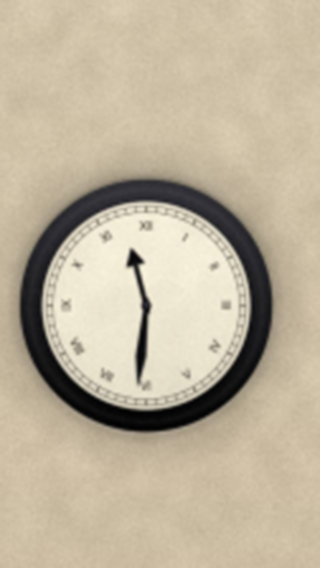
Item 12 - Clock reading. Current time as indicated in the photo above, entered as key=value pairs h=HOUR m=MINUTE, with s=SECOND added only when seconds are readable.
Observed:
h=11 m=31
